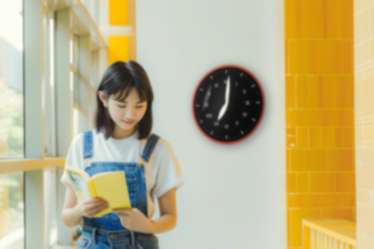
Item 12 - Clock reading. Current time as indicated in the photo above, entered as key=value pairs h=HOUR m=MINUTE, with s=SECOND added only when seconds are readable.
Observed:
h=7 m=1
